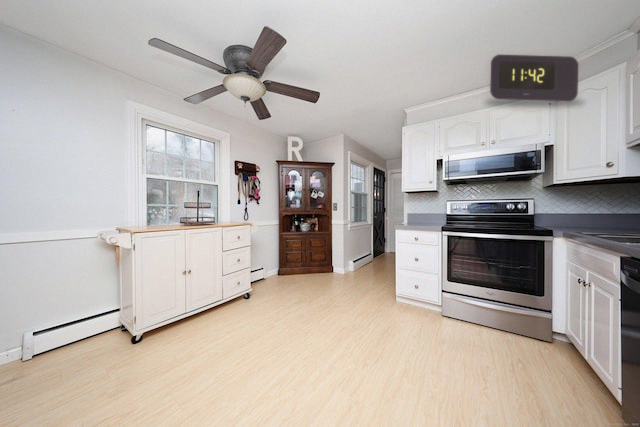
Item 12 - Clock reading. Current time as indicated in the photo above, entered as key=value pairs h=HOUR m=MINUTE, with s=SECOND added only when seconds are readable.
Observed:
h=11 m=42
